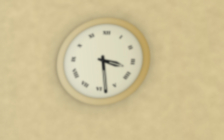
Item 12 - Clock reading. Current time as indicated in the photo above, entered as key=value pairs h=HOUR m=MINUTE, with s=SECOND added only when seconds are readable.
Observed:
h=3 m=28
